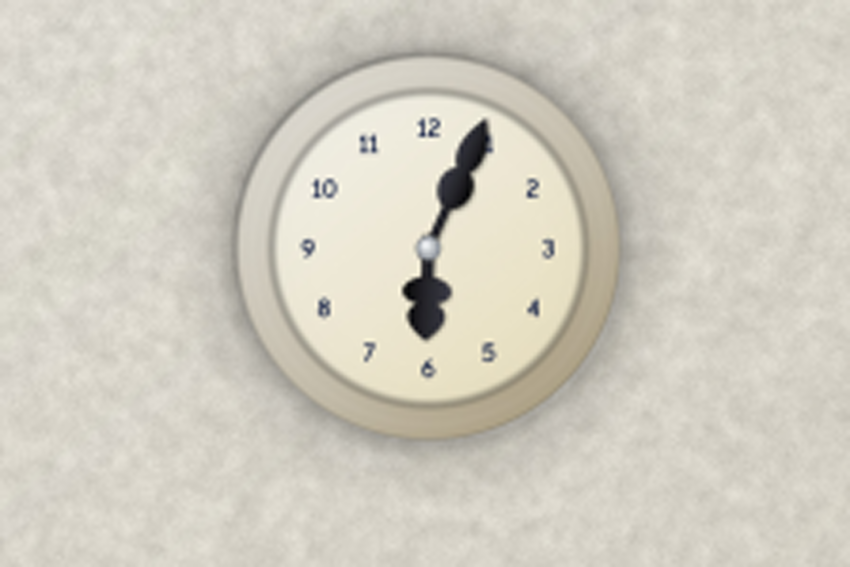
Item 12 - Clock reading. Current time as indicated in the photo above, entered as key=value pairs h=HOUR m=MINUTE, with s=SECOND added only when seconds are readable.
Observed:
h=6 m=4
